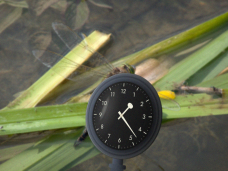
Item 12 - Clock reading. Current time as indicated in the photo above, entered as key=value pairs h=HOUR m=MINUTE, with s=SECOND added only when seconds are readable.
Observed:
h=1 m=23
